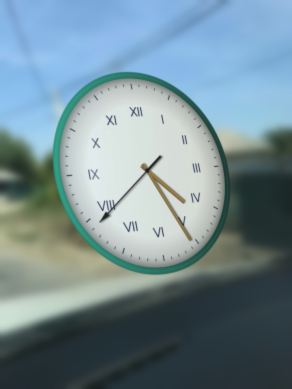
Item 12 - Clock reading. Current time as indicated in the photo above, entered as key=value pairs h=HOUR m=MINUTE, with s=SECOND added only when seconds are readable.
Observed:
h=4 m=25 s=39
